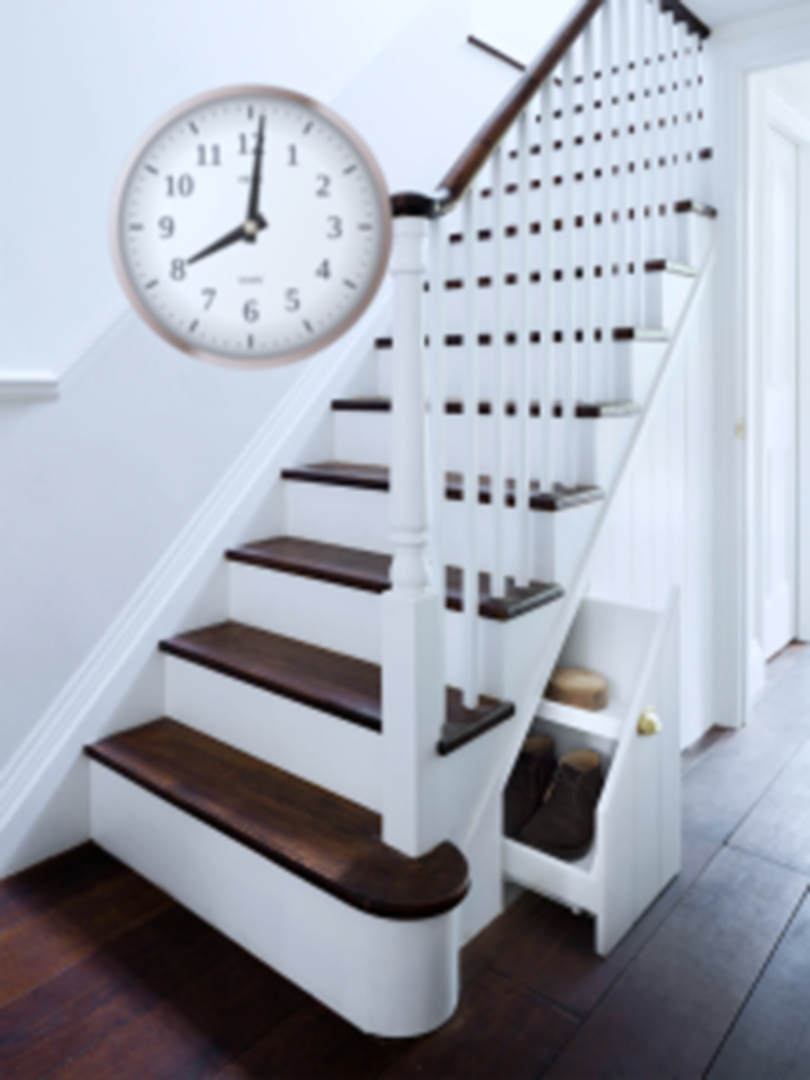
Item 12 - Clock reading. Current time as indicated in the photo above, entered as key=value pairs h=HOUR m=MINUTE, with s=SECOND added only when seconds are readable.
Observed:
h=8 m=1
